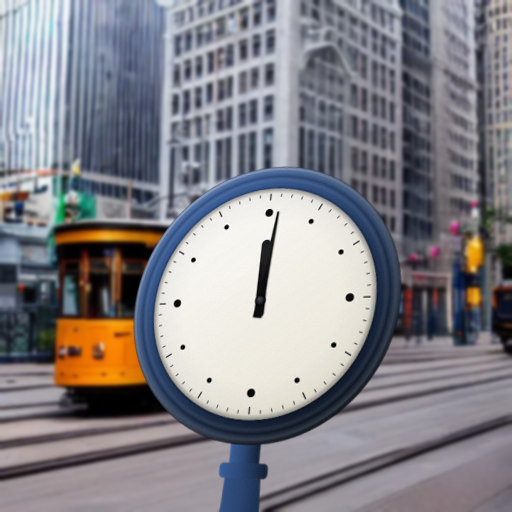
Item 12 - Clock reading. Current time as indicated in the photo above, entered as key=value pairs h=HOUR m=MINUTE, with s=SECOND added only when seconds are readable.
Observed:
h=12 m=1
